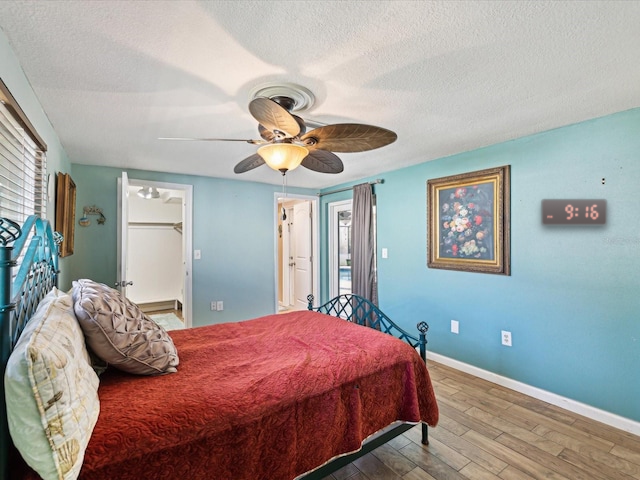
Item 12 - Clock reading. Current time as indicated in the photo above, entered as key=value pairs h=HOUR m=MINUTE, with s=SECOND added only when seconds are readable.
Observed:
h=9 m=16
